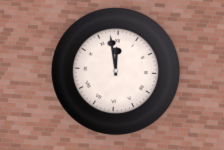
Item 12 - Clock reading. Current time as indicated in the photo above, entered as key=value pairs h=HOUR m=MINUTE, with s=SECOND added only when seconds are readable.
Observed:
h=11 m=58
